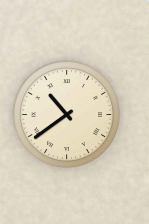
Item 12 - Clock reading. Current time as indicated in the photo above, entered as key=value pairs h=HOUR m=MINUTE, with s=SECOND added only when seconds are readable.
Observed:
h=10 m=39
